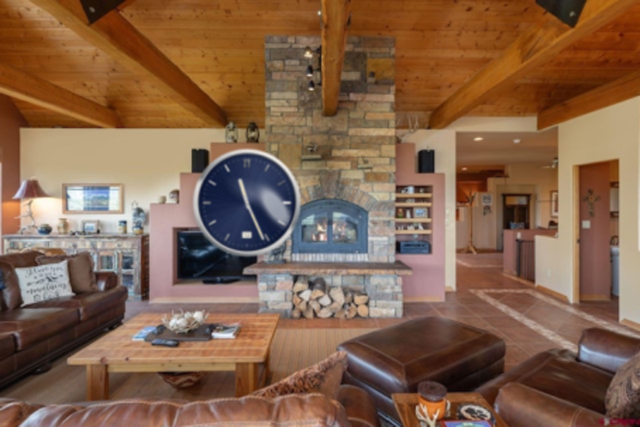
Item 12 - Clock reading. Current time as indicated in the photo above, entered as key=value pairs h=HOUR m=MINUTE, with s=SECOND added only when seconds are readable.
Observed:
h=11 m=26
